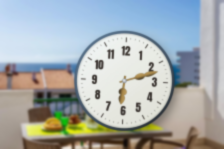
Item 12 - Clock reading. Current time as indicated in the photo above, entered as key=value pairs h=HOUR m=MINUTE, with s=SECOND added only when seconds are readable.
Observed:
h=6 m=12
